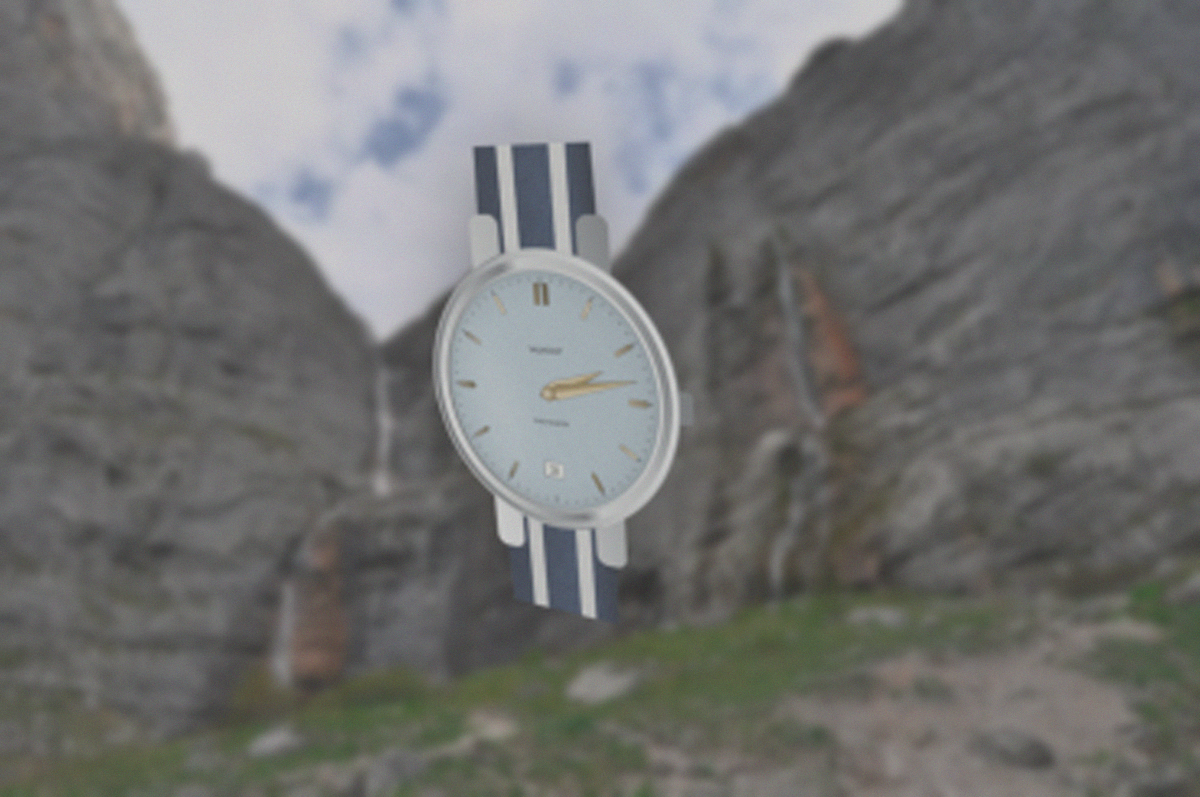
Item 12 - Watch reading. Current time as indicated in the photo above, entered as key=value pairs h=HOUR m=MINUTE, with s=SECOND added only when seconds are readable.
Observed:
h=2 m=13
